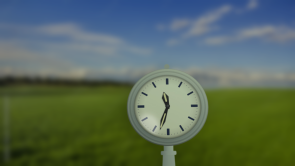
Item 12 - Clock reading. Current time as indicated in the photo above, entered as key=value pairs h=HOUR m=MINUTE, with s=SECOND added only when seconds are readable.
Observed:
h=11 m=33
